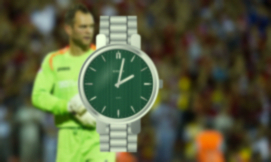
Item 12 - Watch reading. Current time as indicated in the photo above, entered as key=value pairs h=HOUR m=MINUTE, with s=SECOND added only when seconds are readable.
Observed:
h=2 m=2
